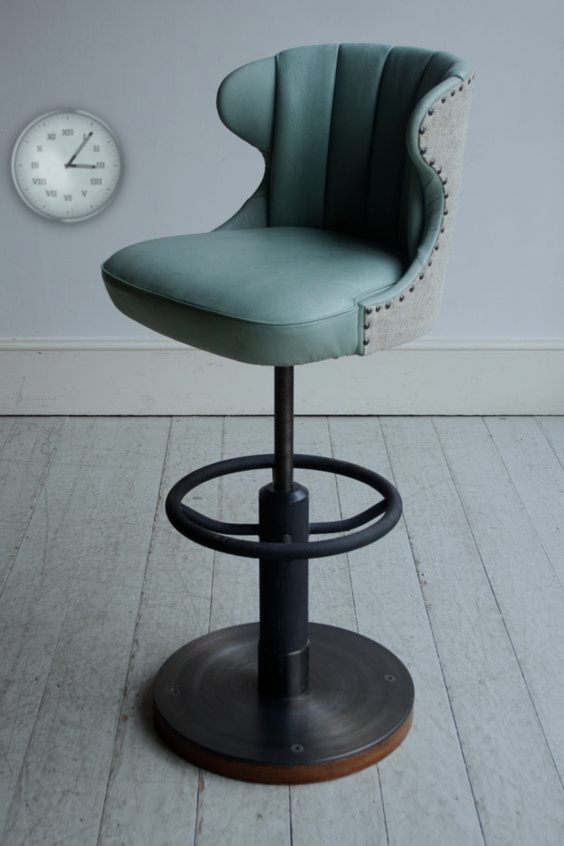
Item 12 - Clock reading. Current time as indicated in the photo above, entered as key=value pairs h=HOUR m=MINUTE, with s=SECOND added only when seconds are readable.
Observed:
h=3 m=6
